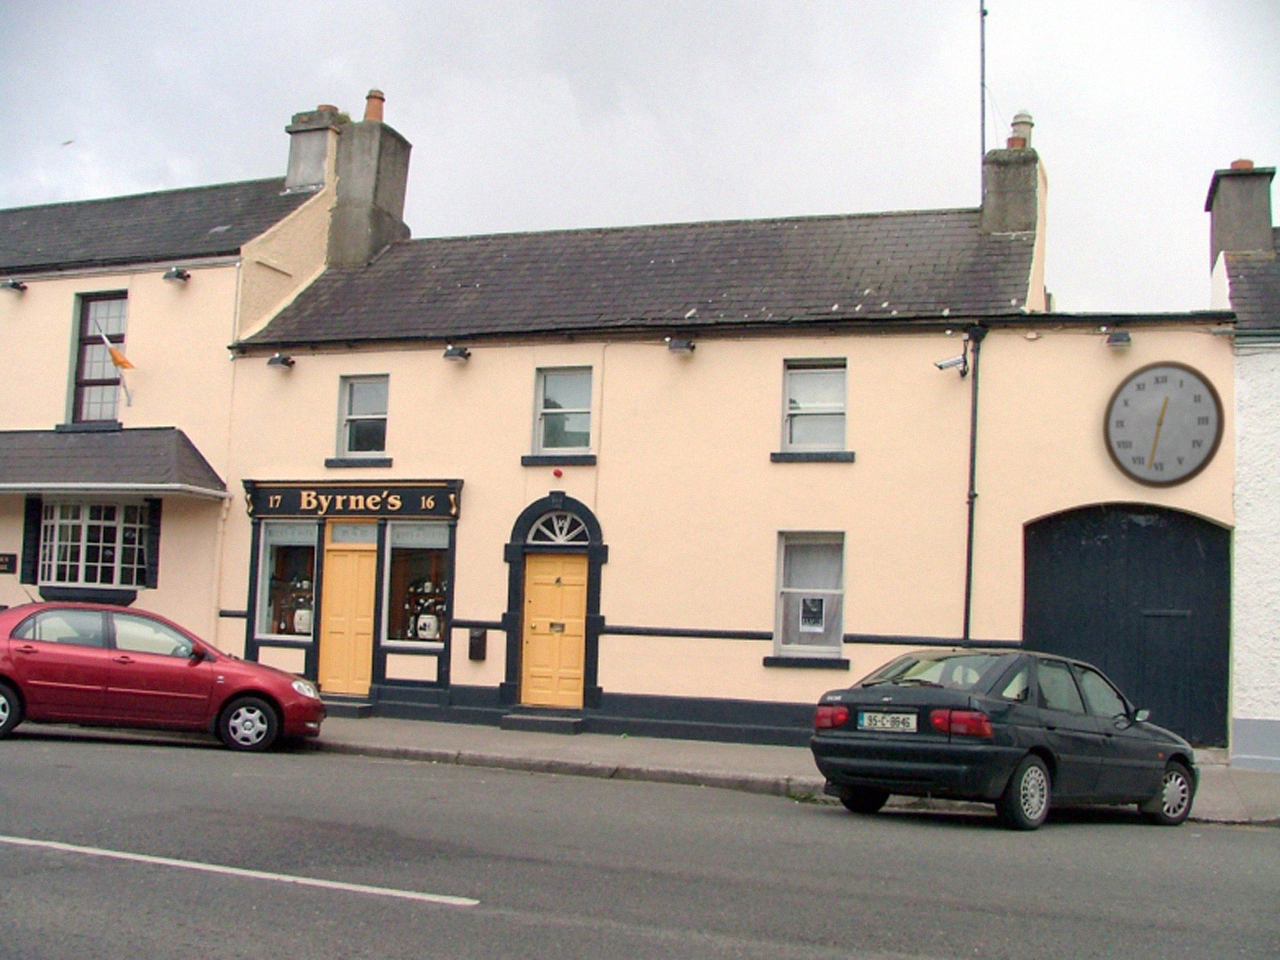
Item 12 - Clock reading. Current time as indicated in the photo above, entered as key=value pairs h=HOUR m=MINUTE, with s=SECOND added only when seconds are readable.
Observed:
h=12 m=32
